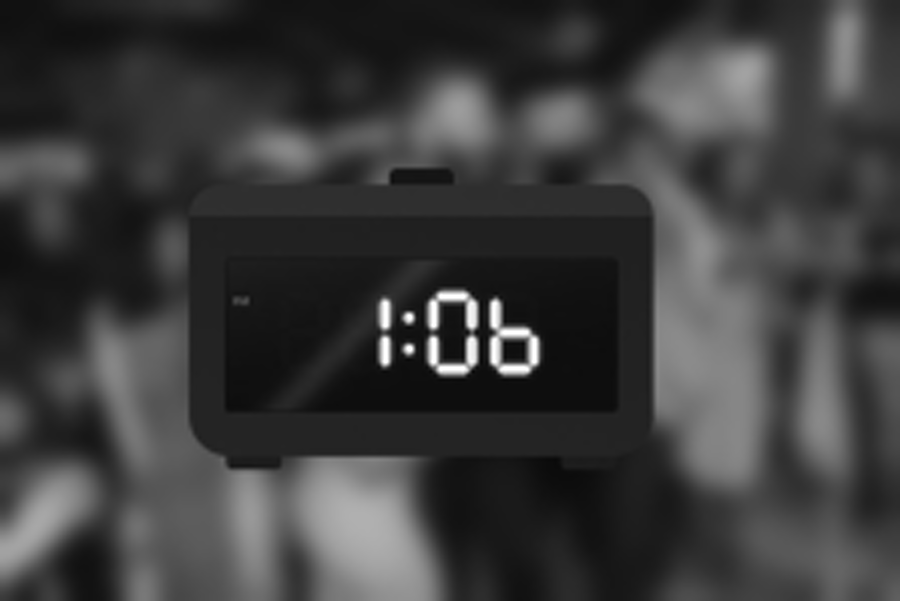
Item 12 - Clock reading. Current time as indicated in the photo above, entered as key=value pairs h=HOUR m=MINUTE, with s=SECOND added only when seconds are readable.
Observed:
h=1 m=6
